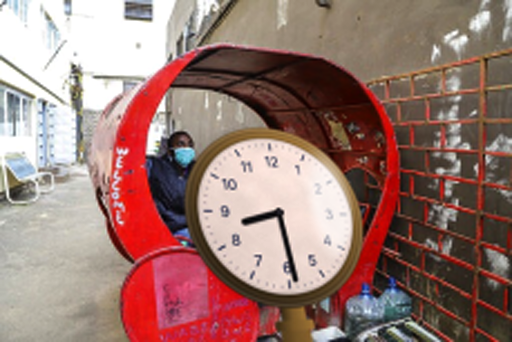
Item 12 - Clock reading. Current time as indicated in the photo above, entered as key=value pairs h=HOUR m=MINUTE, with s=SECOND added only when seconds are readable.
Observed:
h=8 m=29
